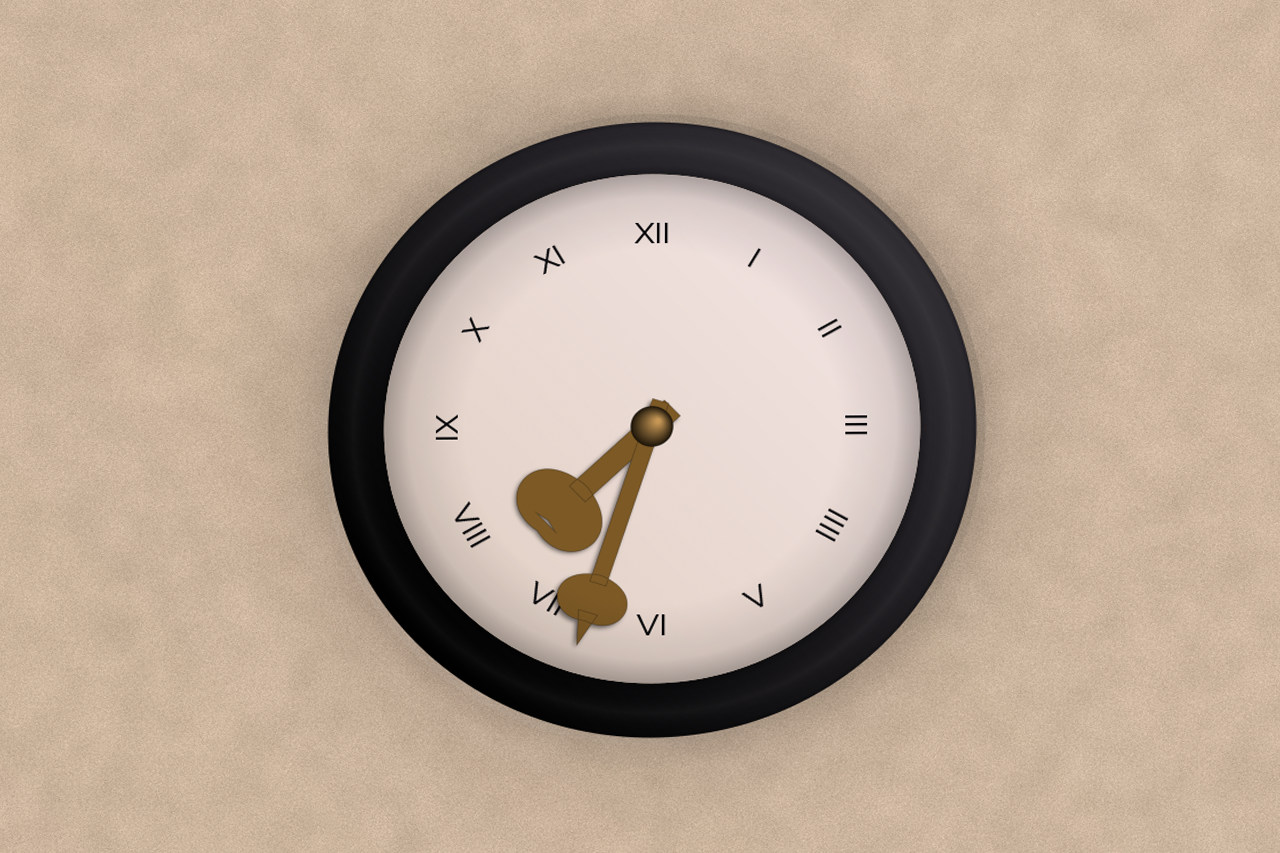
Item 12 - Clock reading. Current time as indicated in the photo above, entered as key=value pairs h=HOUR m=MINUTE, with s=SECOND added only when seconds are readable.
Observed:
h=7 m=33
